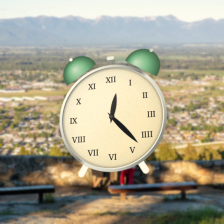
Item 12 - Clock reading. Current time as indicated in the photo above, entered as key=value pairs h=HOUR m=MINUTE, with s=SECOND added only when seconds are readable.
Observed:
h=12 m=23
